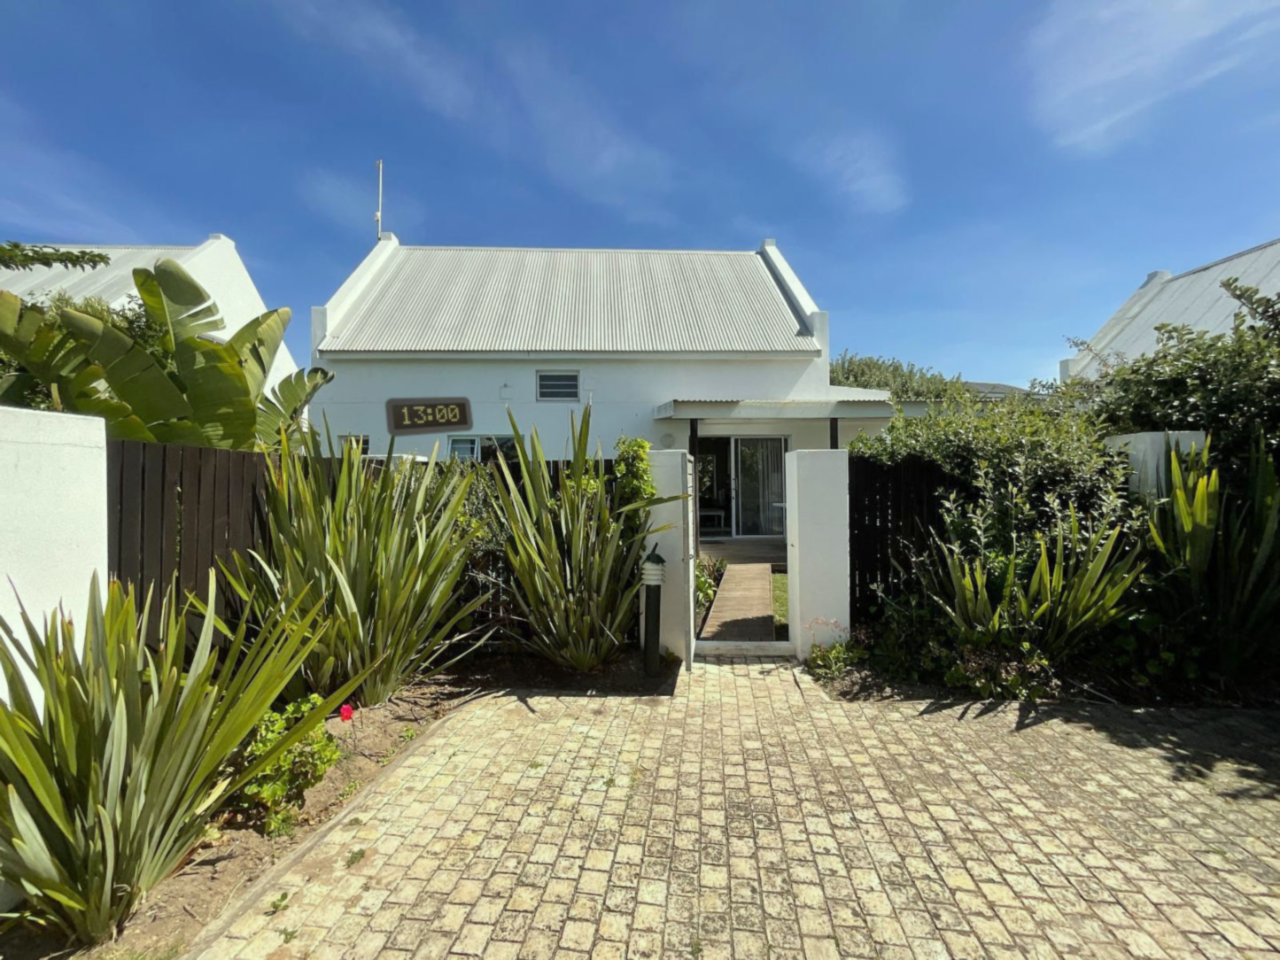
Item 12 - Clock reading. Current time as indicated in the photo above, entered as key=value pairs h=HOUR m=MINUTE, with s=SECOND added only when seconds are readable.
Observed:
h=13 m=0
